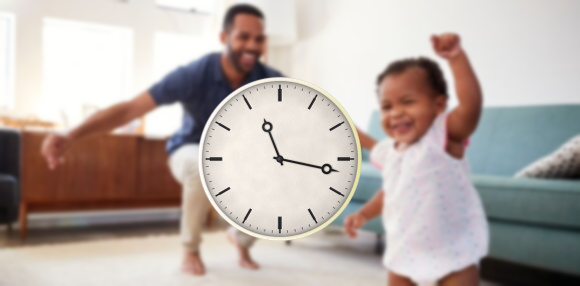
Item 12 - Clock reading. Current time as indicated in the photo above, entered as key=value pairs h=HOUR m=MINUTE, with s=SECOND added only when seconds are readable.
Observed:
h=11 m=17
